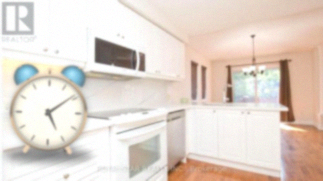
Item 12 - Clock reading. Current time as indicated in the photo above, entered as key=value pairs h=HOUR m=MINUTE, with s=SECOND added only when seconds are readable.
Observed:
h=5 m=9
